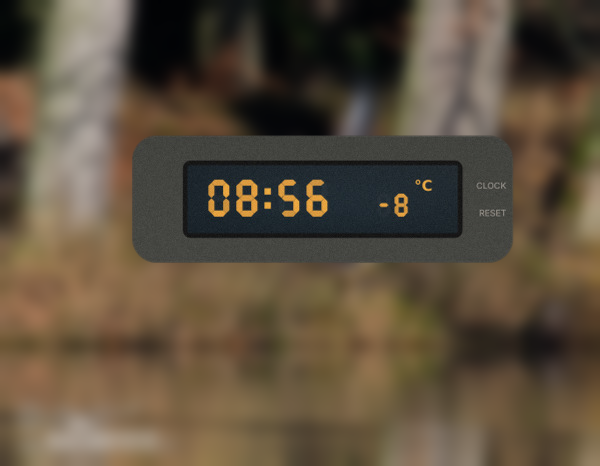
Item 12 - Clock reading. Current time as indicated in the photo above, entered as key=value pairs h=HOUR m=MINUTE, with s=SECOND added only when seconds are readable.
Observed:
h=8 m=56
